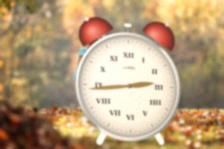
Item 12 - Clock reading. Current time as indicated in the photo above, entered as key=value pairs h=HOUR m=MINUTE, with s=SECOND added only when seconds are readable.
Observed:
h=2 m=44
